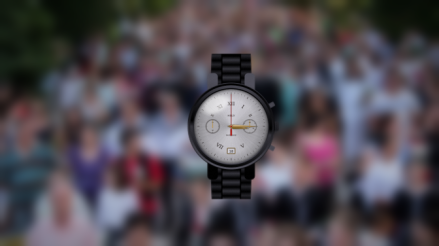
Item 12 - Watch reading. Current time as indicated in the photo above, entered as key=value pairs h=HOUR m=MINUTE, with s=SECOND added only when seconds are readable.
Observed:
h=3 m=15
